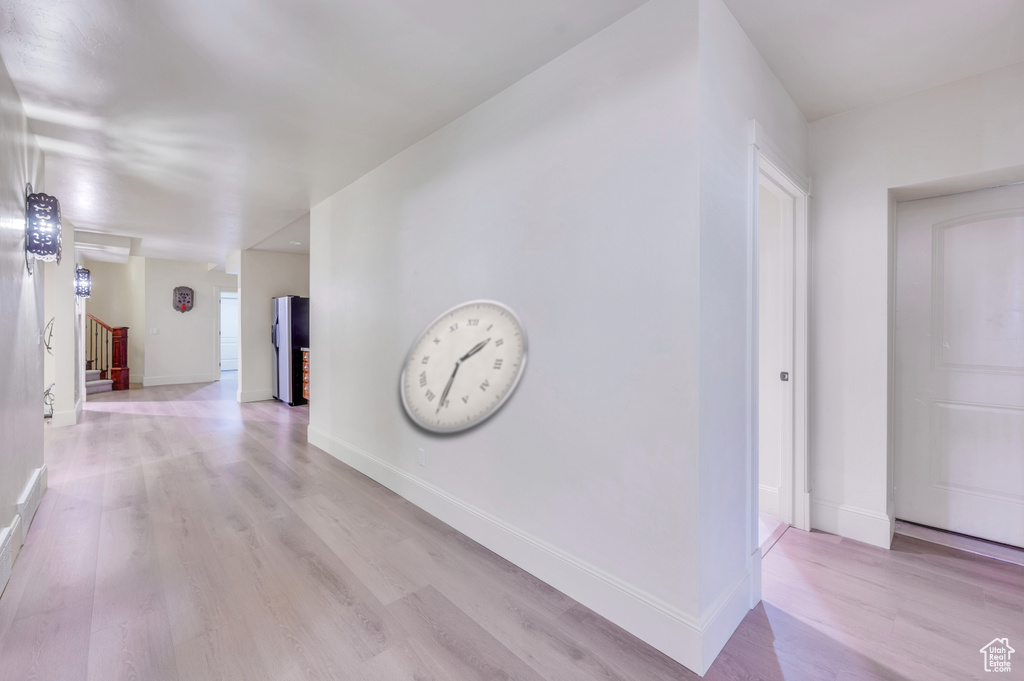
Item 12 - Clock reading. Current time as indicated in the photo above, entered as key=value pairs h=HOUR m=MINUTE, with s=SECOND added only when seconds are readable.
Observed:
h=1 m=31
